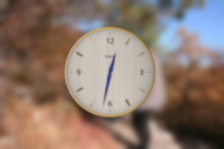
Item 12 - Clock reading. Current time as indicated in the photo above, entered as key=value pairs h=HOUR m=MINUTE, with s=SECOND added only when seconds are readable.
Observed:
h=12 m=32
